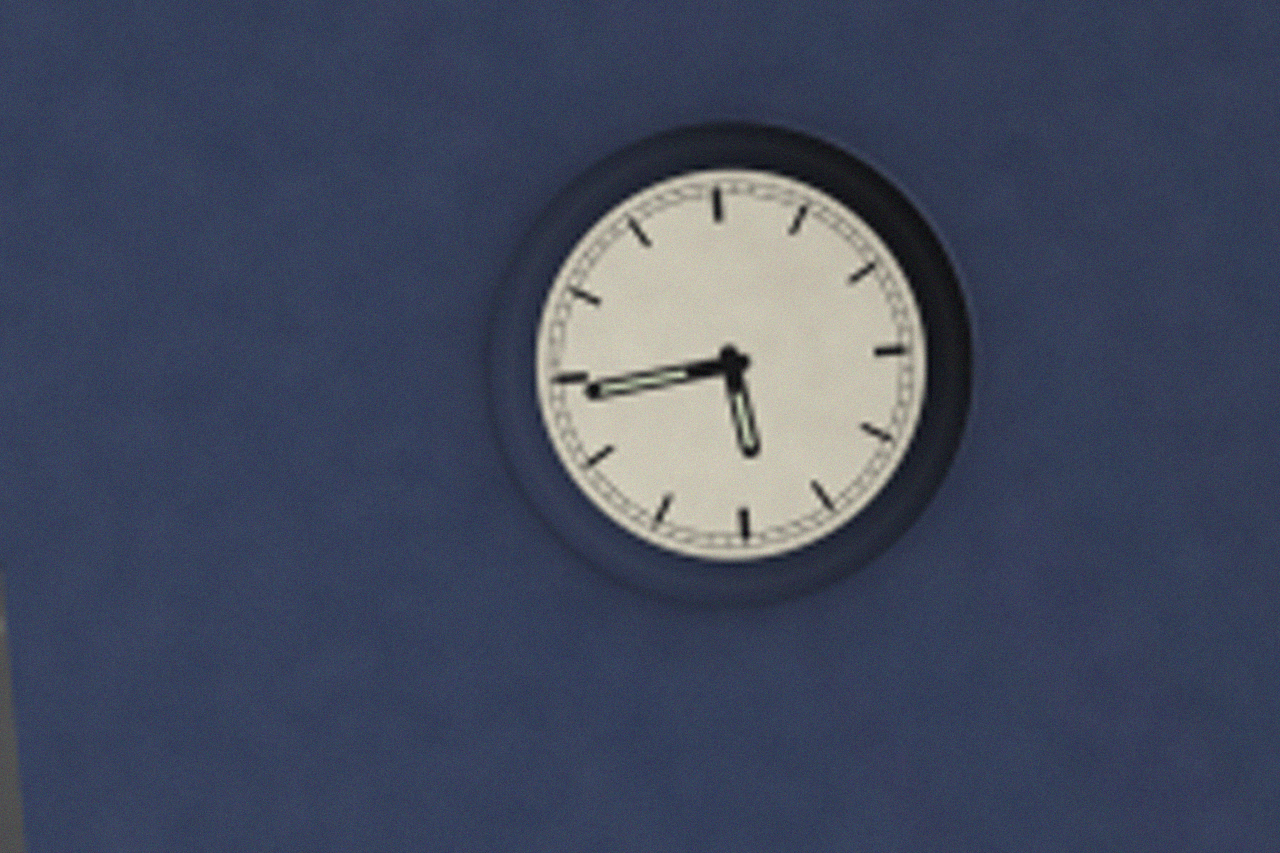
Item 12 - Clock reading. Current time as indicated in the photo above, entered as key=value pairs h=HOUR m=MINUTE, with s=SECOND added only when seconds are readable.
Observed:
h=5 m=44
